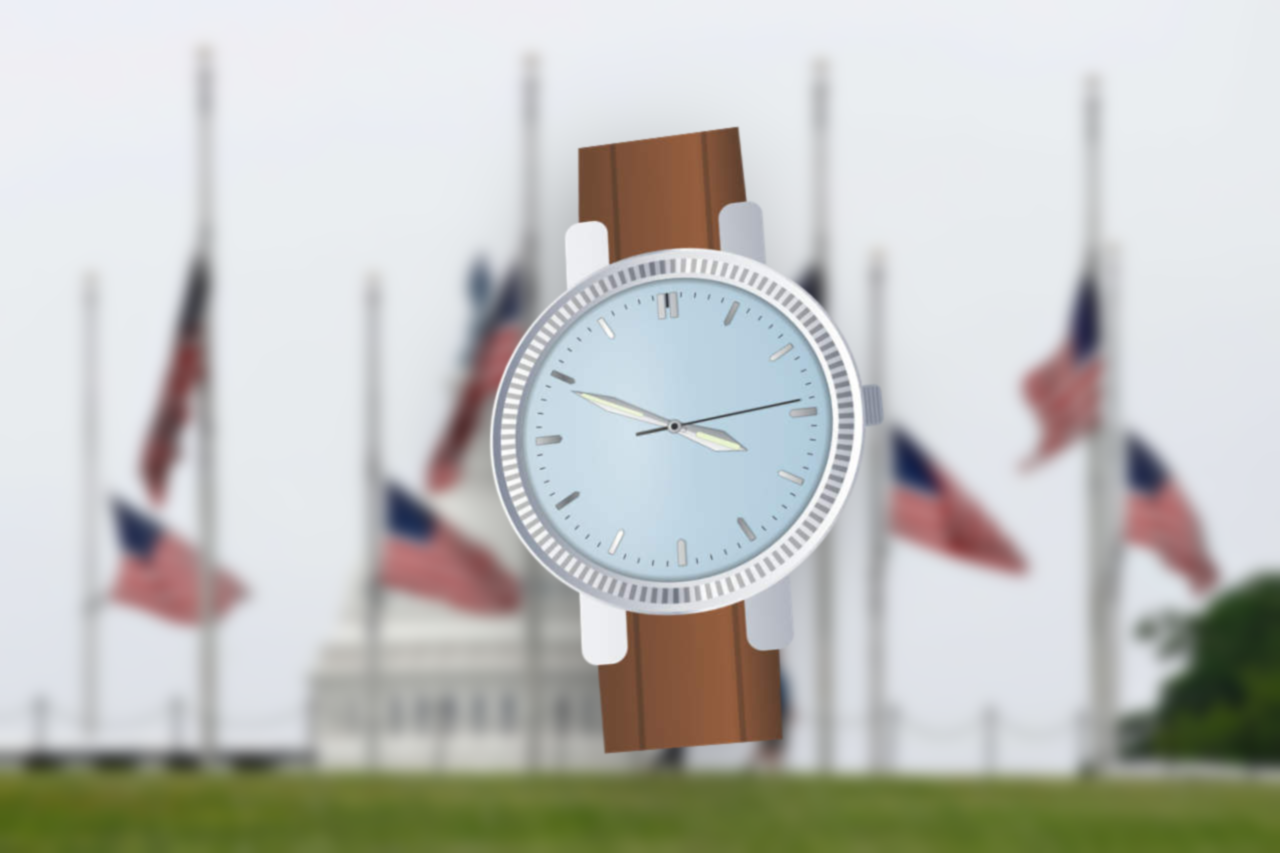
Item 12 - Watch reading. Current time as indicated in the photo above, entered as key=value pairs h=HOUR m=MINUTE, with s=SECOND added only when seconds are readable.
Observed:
h=3 m=49 s=14
